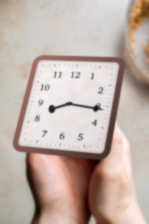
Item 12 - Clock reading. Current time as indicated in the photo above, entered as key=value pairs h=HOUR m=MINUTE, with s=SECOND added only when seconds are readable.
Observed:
h=8 m=16
